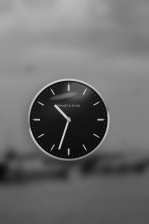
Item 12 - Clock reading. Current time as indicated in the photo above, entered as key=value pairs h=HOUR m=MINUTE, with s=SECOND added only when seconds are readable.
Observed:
h=10 m=33
